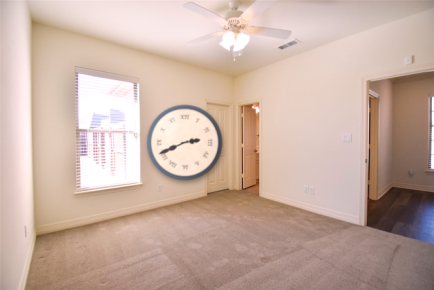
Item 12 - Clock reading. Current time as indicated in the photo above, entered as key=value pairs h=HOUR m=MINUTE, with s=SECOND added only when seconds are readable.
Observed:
h=2 m=41
